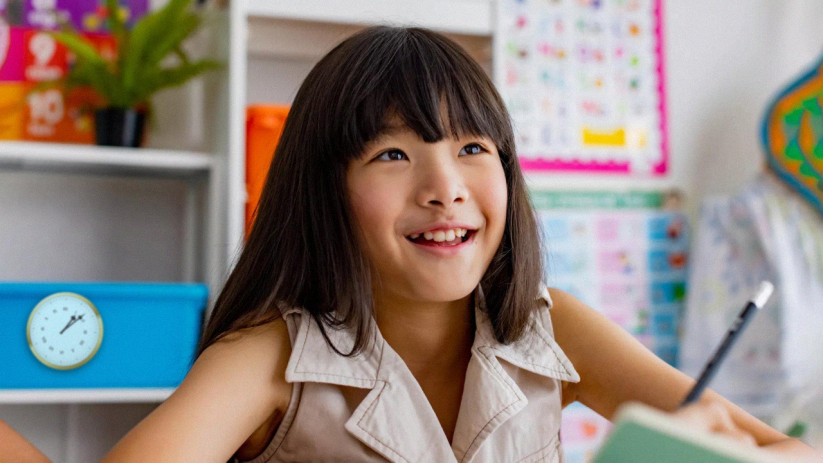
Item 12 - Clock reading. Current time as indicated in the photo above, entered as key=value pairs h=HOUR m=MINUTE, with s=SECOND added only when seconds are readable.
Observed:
h=1 m=8
